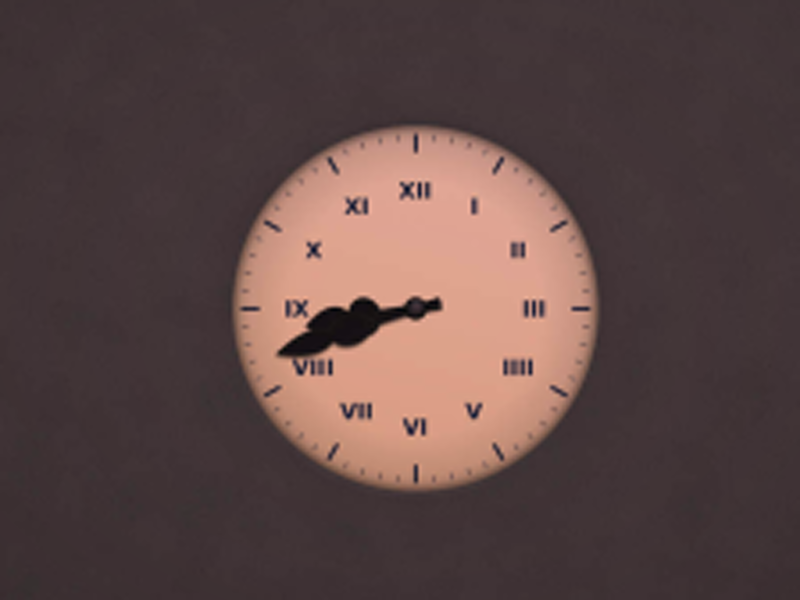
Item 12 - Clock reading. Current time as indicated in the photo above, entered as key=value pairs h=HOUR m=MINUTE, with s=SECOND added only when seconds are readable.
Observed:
h=8 m=42
